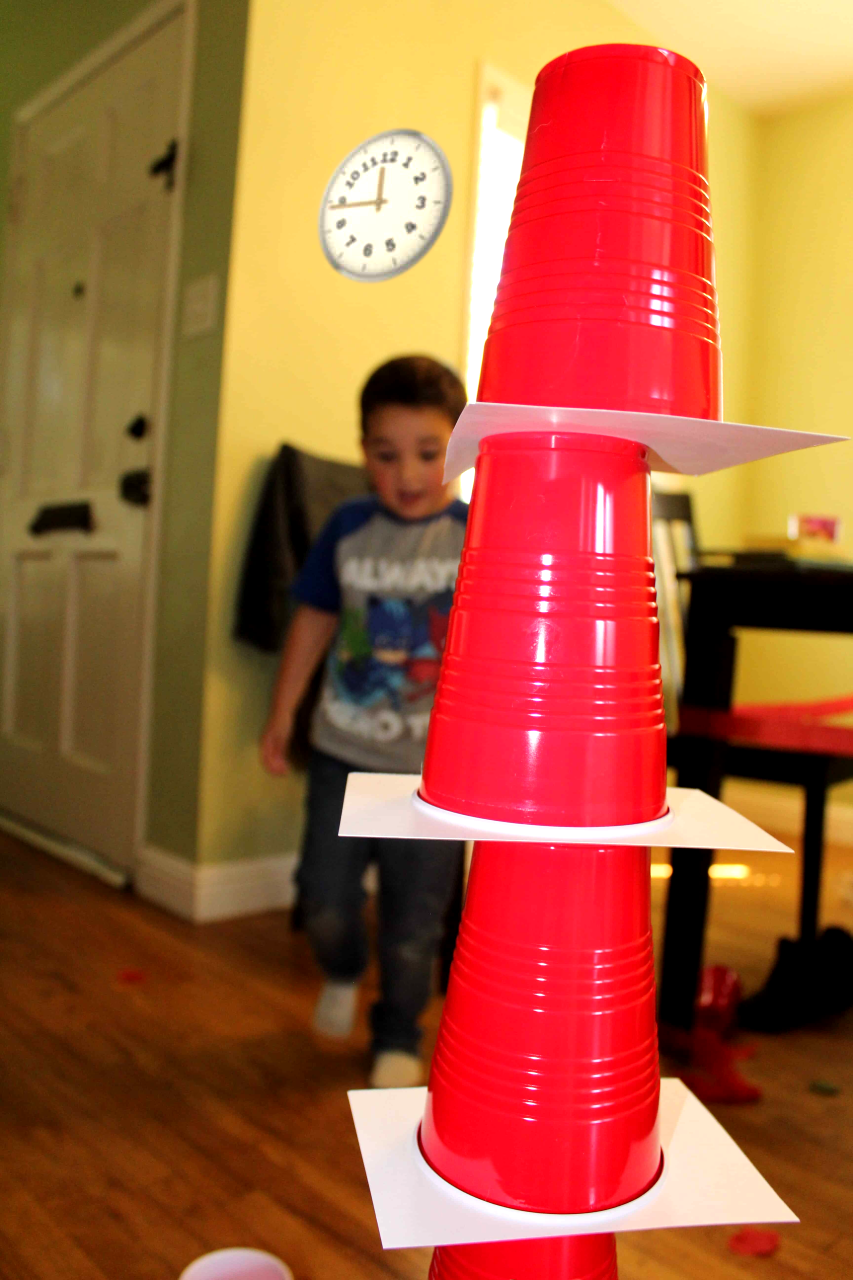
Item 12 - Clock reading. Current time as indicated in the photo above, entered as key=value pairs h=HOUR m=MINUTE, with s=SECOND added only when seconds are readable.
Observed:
h=11 m=44
